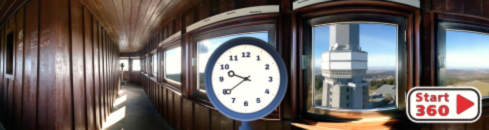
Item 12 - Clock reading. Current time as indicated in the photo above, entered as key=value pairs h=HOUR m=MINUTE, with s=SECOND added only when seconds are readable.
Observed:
h=9 m=39
